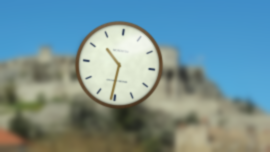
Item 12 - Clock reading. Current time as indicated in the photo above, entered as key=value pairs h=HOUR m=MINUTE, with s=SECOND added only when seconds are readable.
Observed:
h=10 m=31
